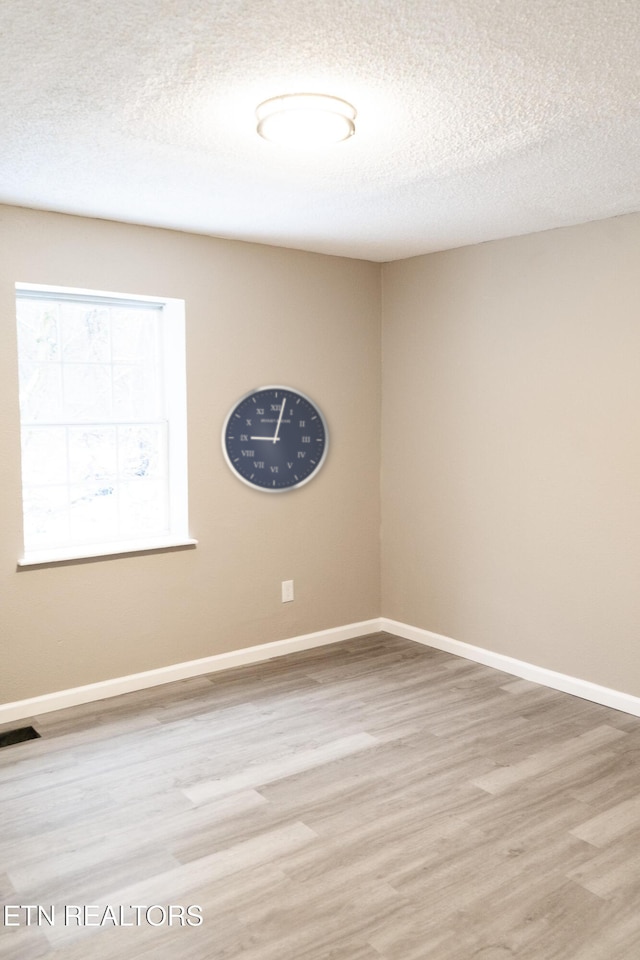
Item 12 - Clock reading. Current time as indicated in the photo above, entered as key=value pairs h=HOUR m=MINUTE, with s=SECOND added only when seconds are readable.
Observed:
h=9 m=2
